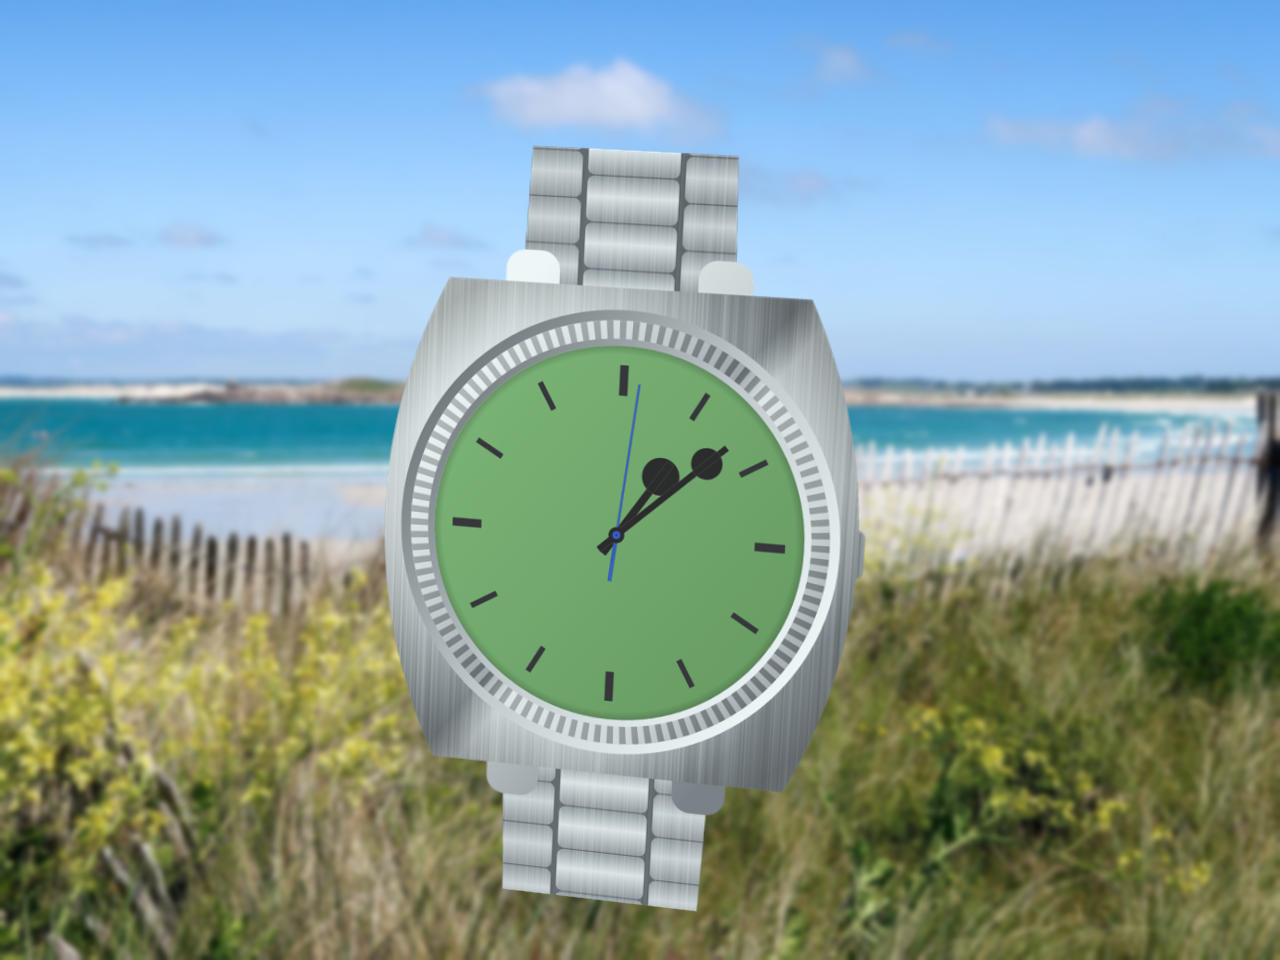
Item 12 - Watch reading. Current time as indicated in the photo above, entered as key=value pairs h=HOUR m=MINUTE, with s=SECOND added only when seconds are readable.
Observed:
h=1 m=8 s=1
